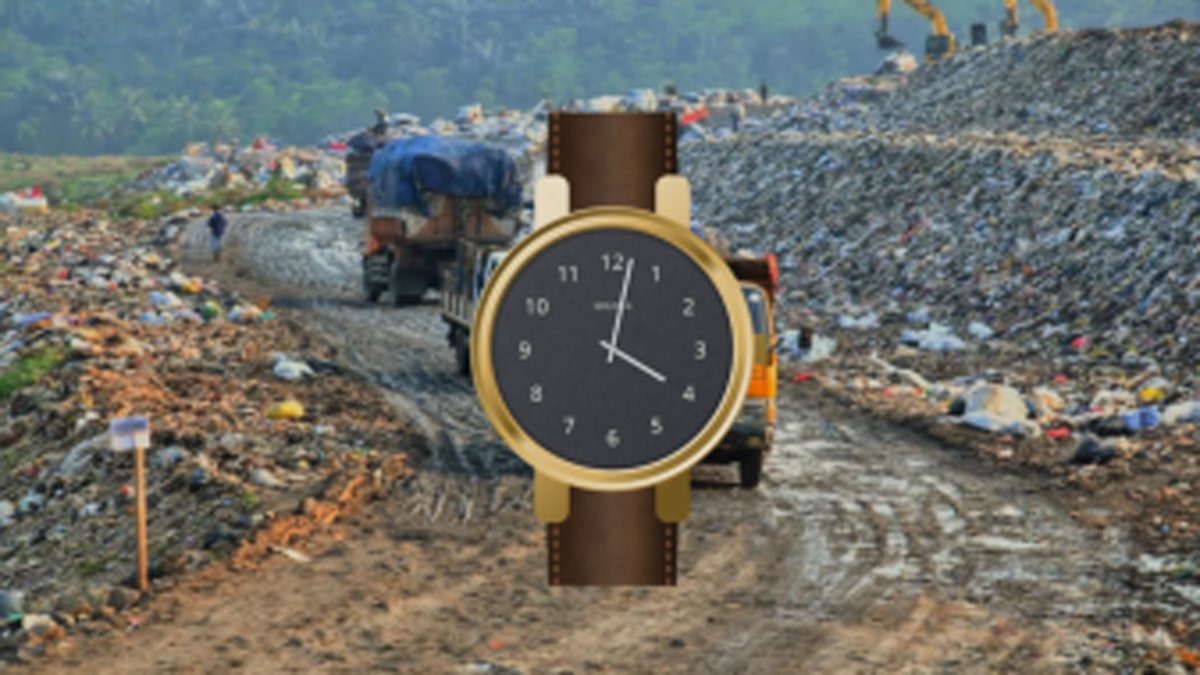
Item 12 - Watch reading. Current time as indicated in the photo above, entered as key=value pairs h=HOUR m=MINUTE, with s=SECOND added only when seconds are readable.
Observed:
h=4 m=2
